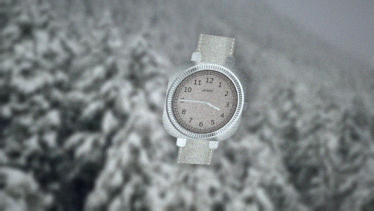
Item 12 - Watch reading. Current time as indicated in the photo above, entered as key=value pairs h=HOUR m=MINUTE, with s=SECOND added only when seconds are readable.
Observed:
h=3 m=45
